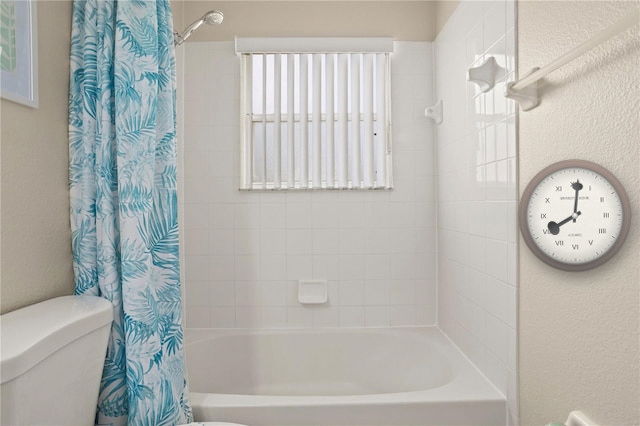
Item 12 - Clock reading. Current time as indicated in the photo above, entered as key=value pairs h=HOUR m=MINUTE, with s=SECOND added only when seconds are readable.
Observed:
h=8 m=1
